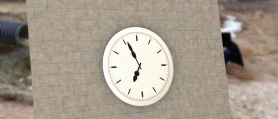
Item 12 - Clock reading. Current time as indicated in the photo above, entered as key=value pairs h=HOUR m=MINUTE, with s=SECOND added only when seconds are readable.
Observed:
h=6 m=56
